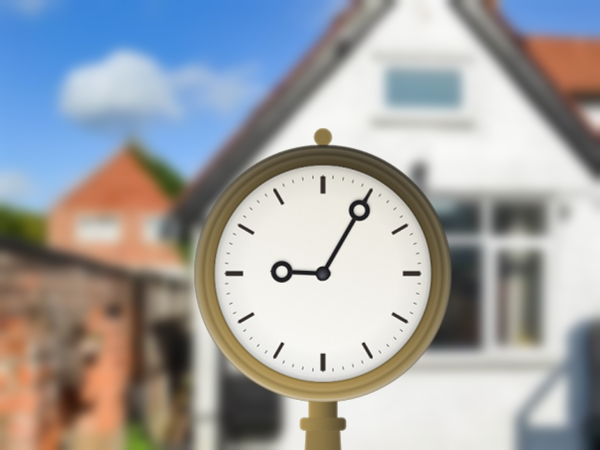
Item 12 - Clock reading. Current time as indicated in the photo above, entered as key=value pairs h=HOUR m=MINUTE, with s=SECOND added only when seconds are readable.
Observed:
h=9 m=5
